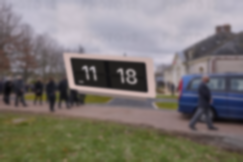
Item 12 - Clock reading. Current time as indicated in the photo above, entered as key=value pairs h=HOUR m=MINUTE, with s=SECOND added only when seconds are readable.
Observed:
h=11 m=18
